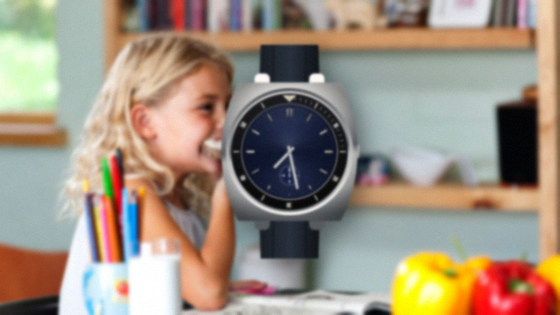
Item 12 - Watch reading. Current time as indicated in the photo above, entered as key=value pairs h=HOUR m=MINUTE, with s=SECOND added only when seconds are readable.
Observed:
h=7 m=28
